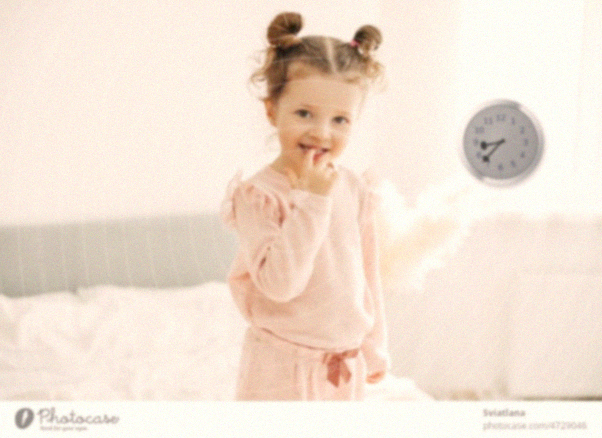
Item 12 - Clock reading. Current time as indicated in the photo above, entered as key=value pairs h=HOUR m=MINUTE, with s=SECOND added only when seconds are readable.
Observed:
h=8 m=37
